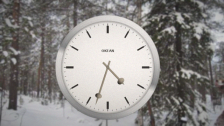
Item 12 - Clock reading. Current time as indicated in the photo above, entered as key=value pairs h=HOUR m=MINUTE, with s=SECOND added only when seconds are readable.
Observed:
h=4 m=33
